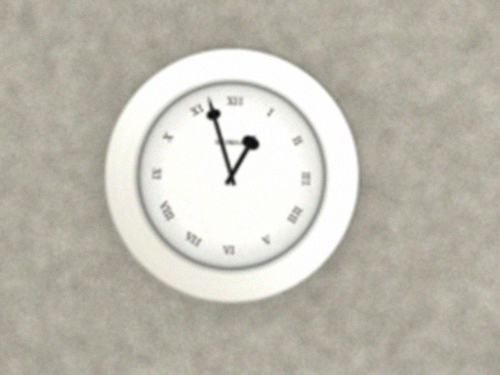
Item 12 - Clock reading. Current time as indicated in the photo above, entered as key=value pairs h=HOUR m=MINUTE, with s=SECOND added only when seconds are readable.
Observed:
h=12 m=57
